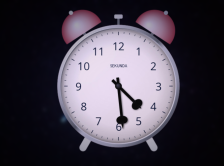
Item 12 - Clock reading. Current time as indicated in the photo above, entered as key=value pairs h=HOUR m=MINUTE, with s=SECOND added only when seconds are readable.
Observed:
h=4 m=29
